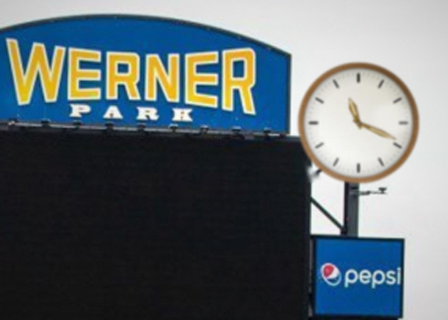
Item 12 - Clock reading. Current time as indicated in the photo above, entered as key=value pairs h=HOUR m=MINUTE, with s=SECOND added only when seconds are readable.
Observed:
h=11 m=19
